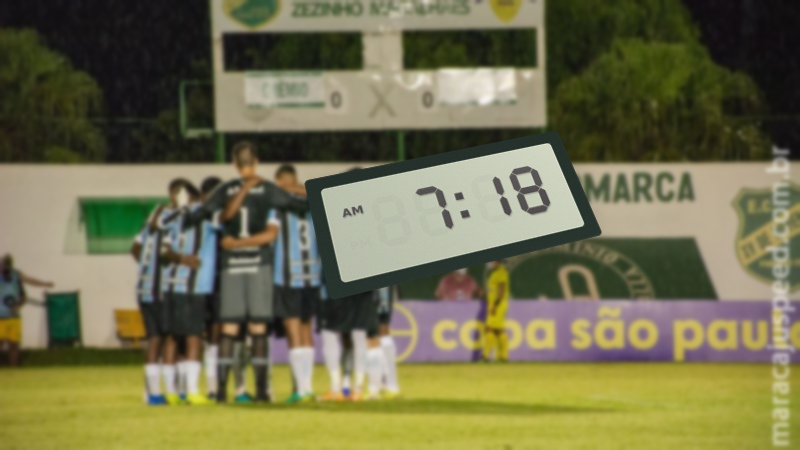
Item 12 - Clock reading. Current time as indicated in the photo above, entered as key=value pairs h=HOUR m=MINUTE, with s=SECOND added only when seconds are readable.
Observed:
h=7 m=18
